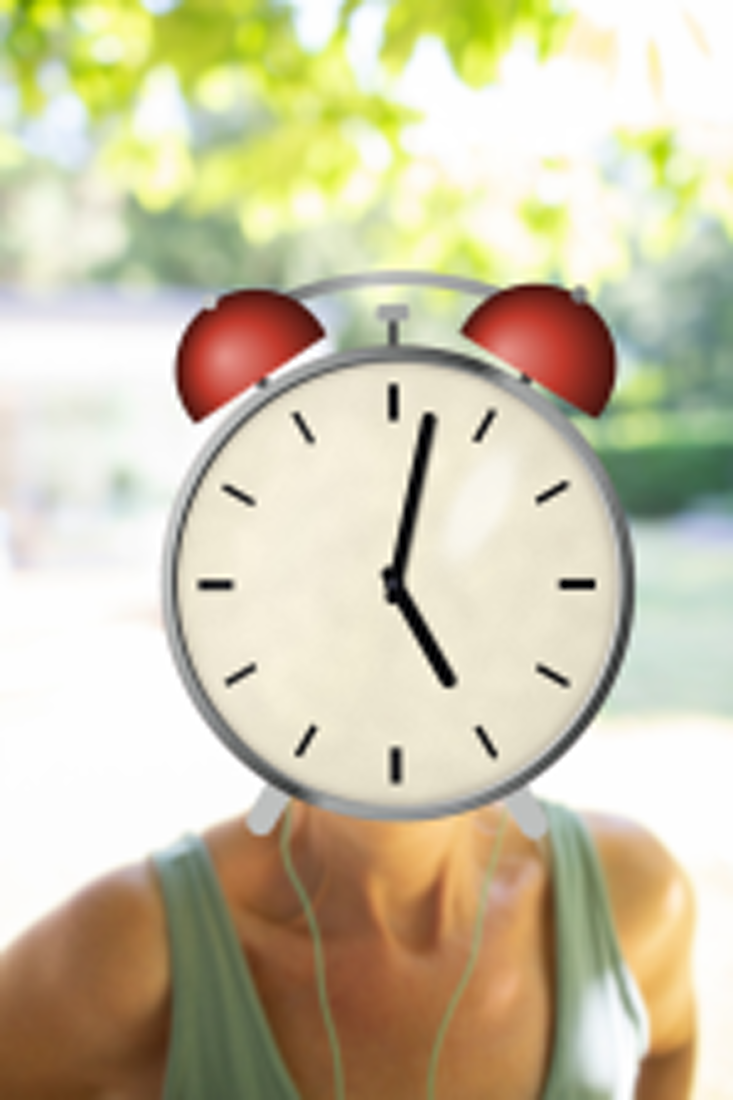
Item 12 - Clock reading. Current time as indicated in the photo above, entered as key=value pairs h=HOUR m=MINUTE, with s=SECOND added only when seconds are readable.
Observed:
h=5 m=2
